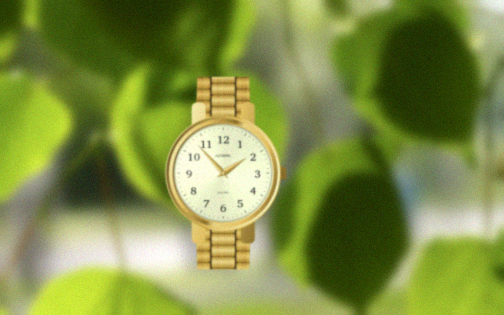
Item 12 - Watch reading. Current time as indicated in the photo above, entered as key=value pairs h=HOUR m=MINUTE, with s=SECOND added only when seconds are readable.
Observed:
h=1 m=53
